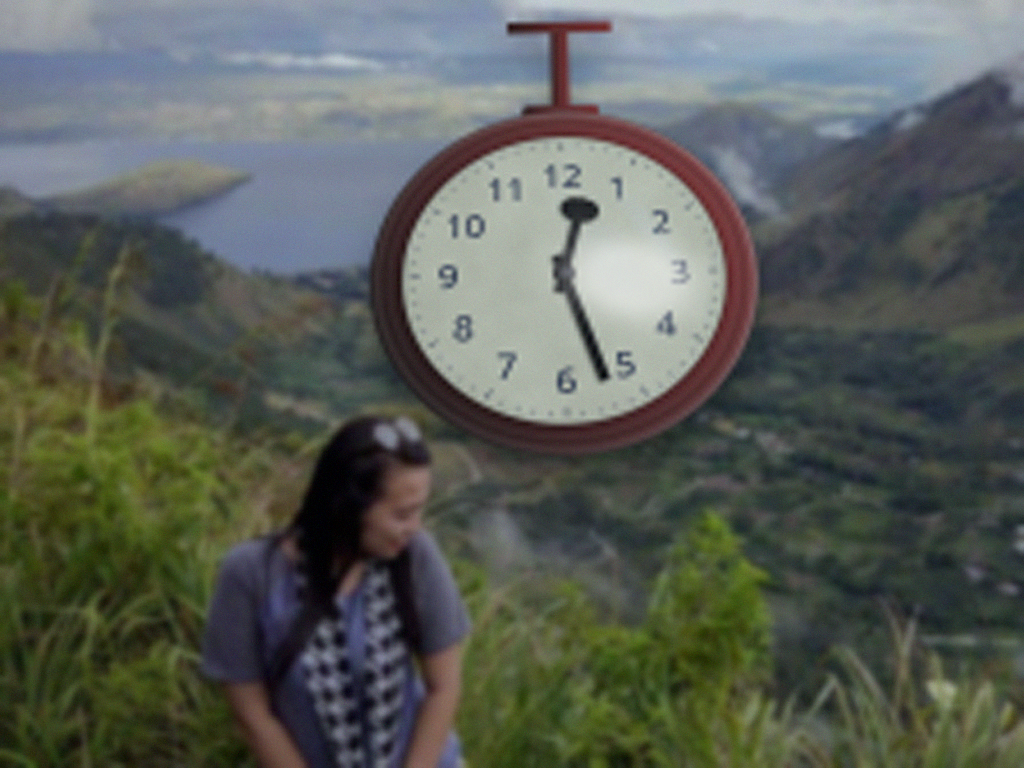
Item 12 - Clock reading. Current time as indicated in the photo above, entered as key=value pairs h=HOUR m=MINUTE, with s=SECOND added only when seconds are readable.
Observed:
h=12 m=27
